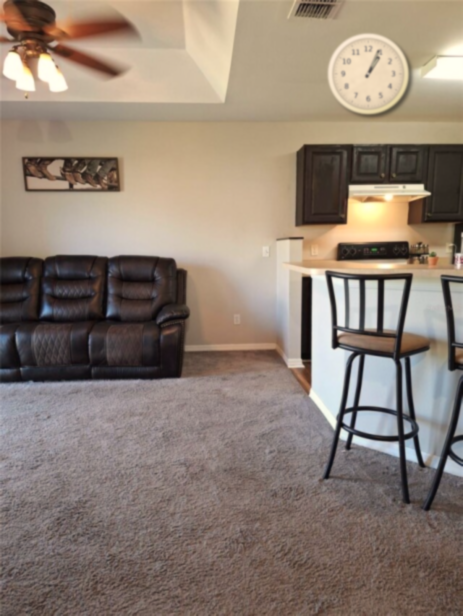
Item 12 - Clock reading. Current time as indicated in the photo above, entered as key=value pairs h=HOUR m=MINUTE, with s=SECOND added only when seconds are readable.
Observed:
h=1 m=4
